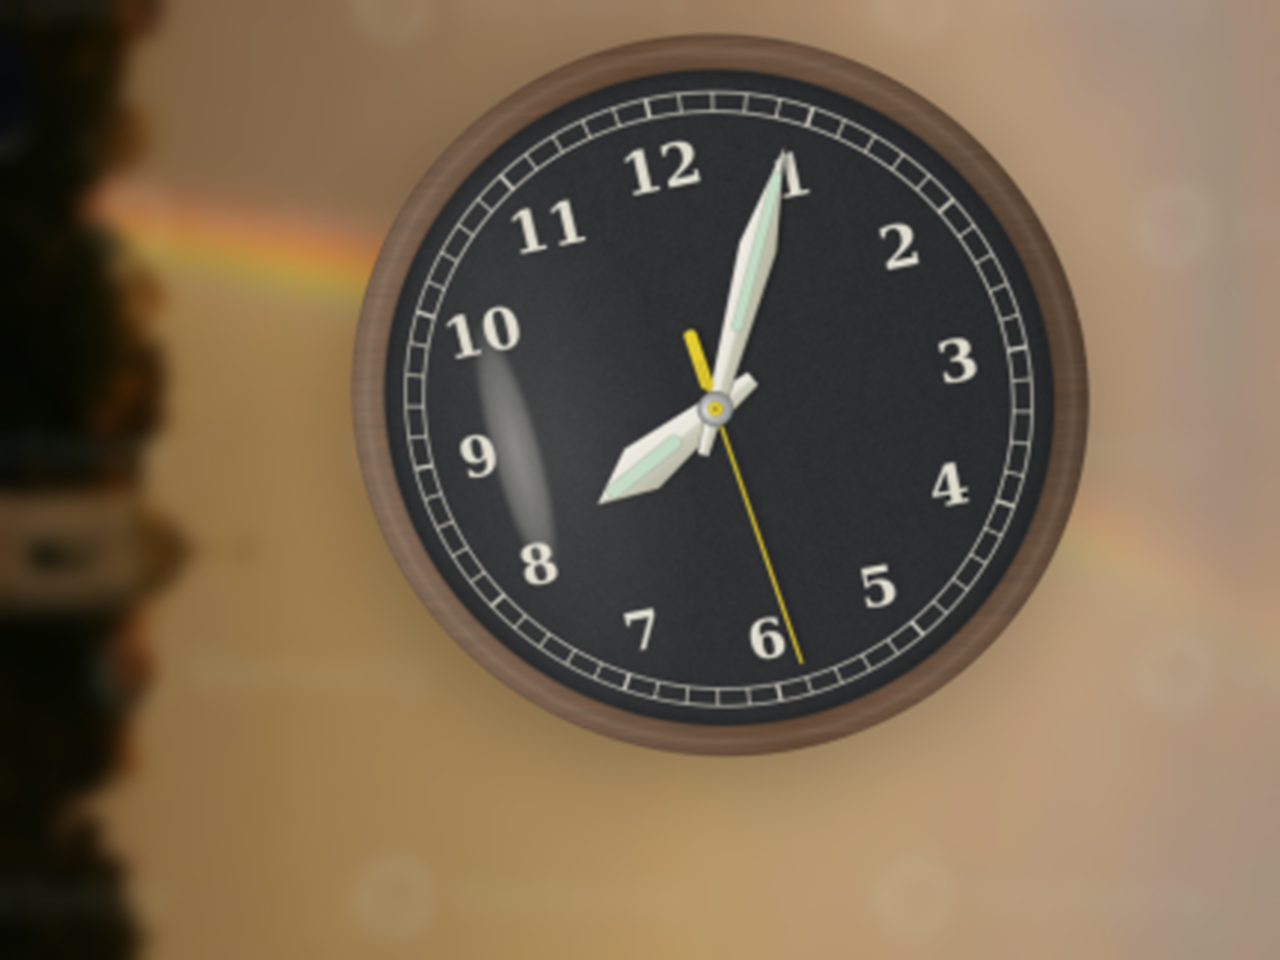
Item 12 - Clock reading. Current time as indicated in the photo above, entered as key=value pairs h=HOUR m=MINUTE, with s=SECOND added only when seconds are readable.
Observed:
h=8 m=4 s=29
